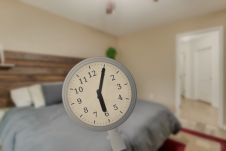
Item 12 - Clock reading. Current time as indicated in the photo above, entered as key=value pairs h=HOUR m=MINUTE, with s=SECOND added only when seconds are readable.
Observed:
h=6 m=5
